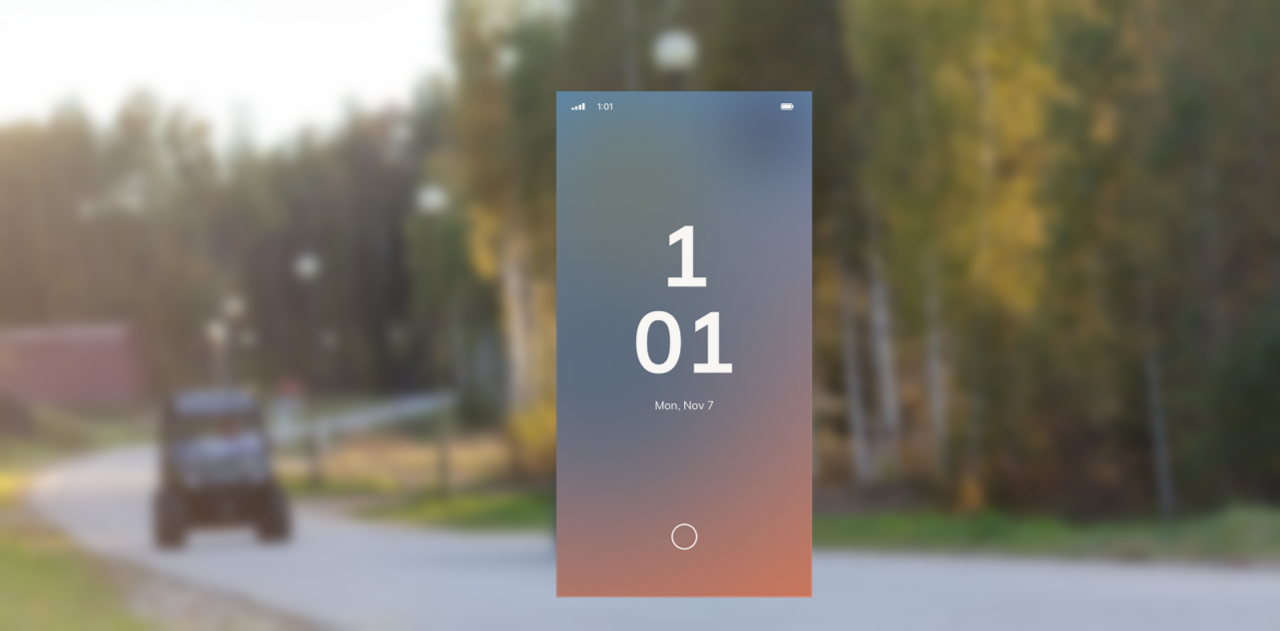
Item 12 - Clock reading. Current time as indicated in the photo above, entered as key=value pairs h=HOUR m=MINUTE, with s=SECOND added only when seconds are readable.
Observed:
h=1 m=1
